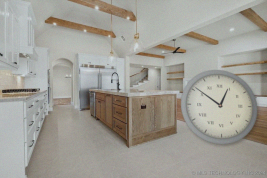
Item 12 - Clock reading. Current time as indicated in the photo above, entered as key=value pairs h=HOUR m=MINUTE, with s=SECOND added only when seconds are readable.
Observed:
h=12 m=51
